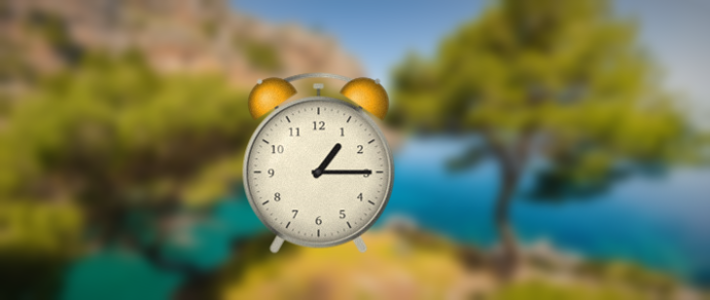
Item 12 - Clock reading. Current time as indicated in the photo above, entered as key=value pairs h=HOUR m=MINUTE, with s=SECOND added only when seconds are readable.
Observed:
h=1 m=15
